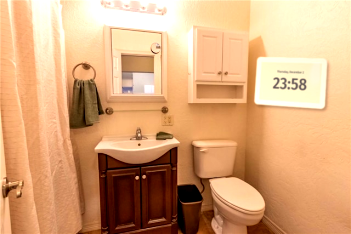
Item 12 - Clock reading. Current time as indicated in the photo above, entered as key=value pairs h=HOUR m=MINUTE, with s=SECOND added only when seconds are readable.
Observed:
h=23 m=58
